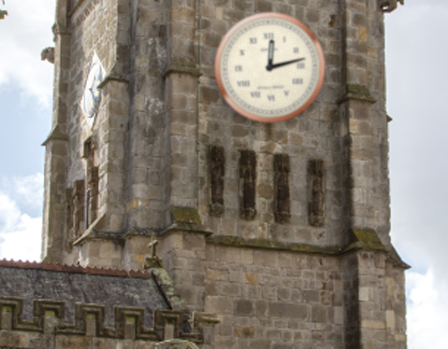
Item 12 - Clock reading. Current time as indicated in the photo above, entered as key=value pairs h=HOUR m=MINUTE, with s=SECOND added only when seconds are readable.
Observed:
h=12 m=13
